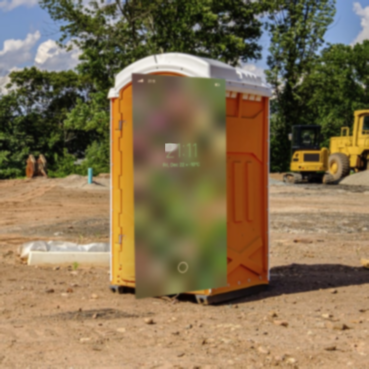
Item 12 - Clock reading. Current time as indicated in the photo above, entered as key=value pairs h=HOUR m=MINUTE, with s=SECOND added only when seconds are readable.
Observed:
h=21 m=11
